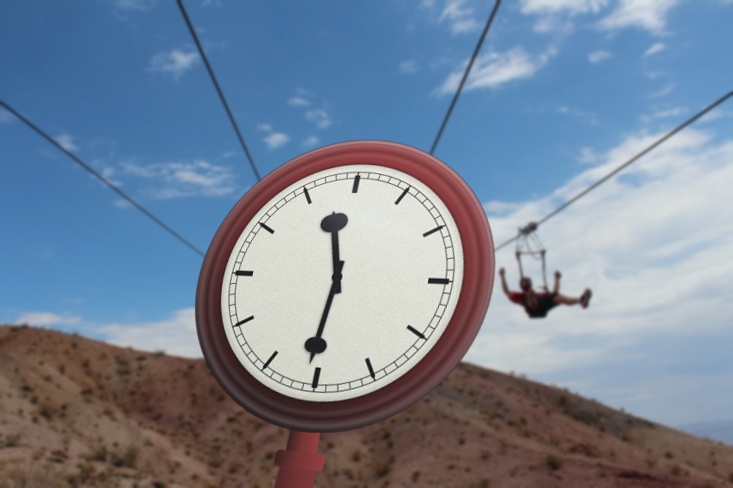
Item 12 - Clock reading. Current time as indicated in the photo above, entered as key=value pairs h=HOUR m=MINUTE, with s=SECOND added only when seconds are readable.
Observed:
h=11 m=31
